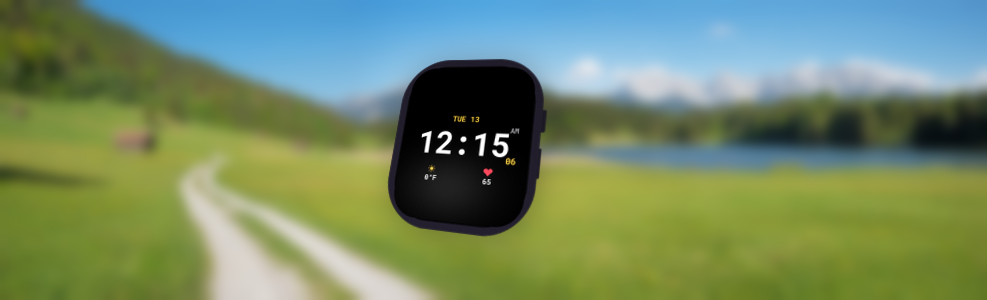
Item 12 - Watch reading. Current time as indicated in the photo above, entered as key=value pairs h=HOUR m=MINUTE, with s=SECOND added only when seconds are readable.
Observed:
h=12 m=15 s=6
